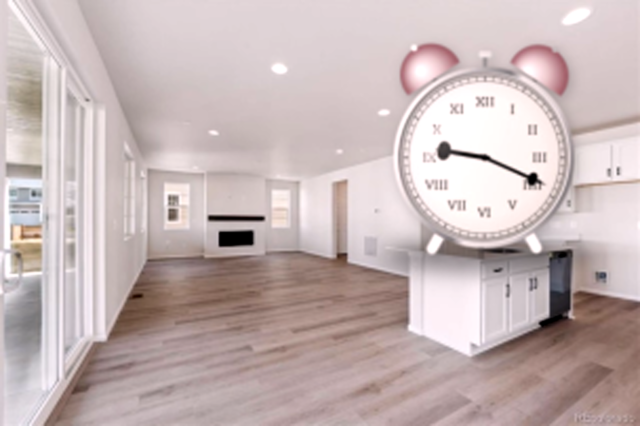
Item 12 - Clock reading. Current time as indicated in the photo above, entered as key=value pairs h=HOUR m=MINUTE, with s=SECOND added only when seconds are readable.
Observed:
h=9 m=19
